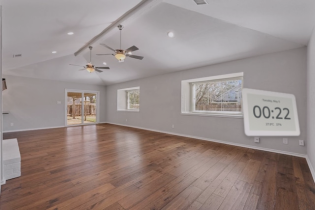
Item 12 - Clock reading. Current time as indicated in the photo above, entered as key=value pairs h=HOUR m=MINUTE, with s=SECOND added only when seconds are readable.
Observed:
h=0 m=22
